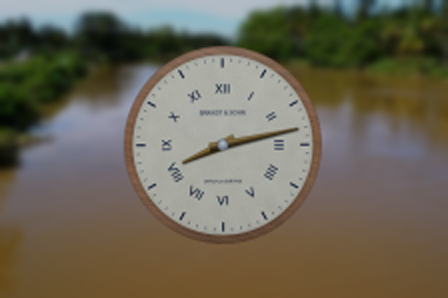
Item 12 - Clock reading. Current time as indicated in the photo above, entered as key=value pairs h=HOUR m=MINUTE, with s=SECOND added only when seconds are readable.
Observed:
h=8 m=13
